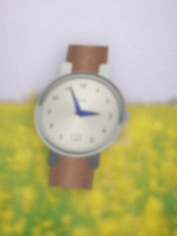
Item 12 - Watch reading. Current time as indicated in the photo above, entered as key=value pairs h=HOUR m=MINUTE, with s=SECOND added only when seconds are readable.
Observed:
h=2 m=56
